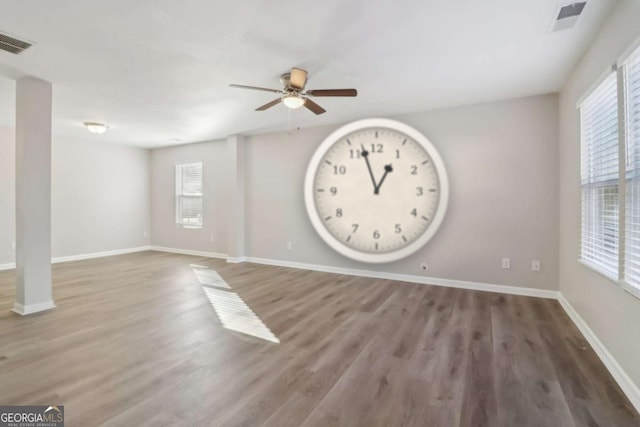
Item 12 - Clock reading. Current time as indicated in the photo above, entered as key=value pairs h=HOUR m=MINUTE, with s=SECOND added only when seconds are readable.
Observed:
h=12 m=57
